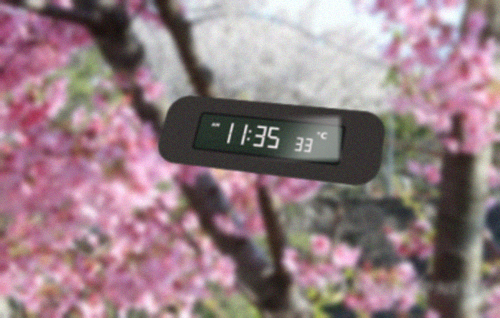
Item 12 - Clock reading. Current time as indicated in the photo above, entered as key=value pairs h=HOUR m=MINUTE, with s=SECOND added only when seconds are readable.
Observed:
h=11 m=35
